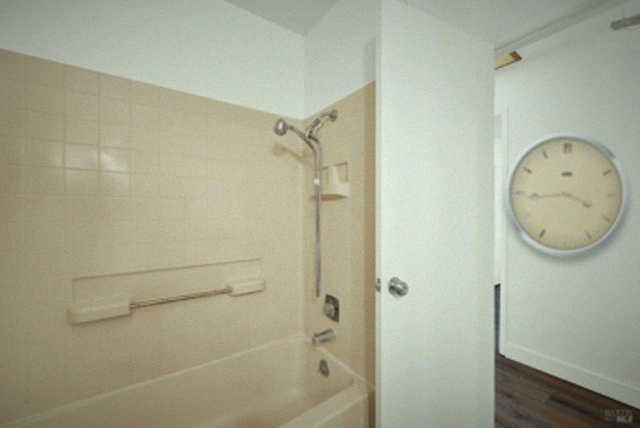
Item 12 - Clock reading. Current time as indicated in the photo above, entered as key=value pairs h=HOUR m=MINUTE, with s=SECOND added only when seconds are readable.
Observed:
h=3 m=44
